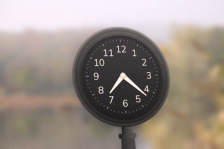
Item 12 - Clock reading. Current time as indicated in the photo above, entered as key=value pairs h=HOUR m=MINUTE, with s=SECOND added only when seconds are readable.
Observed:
h=7 m=22
